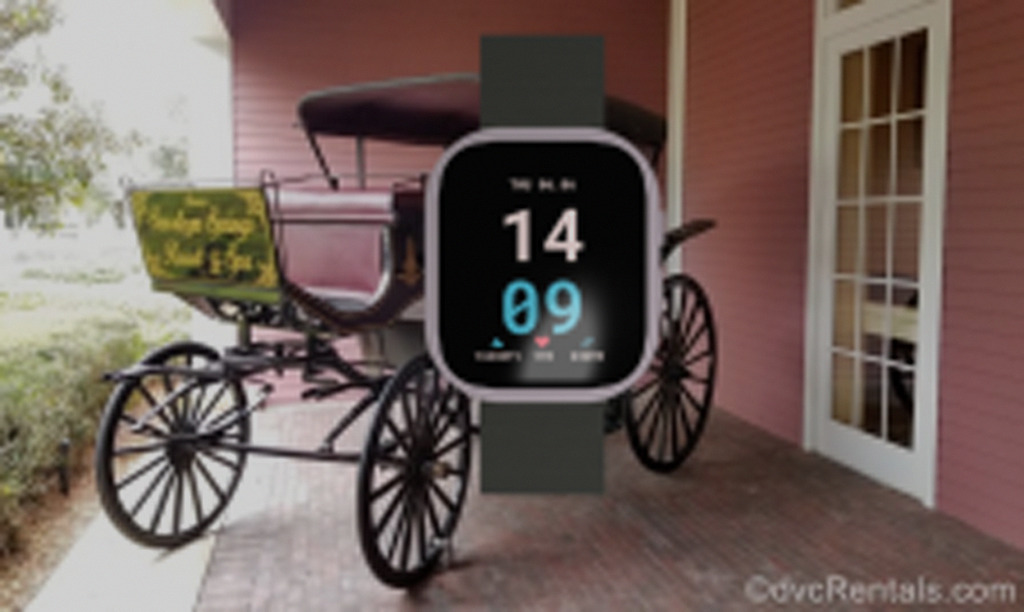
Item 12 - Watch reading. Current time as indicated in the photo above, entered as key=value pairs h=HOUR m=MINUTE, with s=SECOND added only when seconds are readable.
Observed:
h=14 m=9
